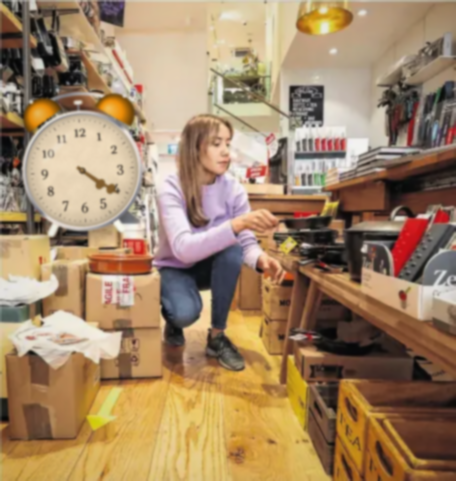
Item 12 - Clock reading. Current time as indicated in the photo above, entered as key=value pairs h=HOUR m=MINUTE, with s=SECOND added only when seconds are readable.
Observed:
h=4 m=21
